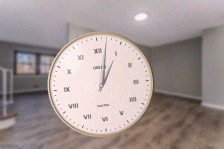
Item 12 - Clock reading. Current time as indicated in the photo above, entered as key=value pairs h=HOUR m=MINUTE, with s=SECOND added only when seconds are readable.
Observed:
h=1 m=2
